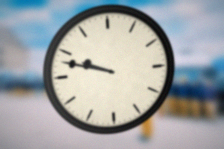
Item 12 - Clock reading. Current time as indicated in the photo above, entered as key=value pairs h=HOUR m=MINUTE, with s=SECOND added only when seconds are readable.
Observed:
h=9 m=48
